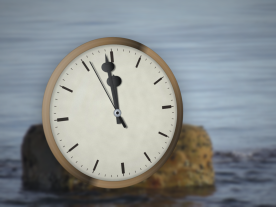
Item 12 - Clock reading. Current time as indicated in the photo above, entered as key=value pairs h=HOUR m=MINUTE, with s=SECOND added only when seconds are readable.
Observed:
h=11 m=58 s=56
